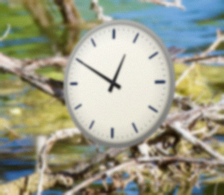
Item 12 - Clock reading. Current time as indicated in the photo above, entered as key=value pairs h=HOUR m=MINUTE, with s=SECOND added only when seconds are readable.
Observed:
h=12 m=50
